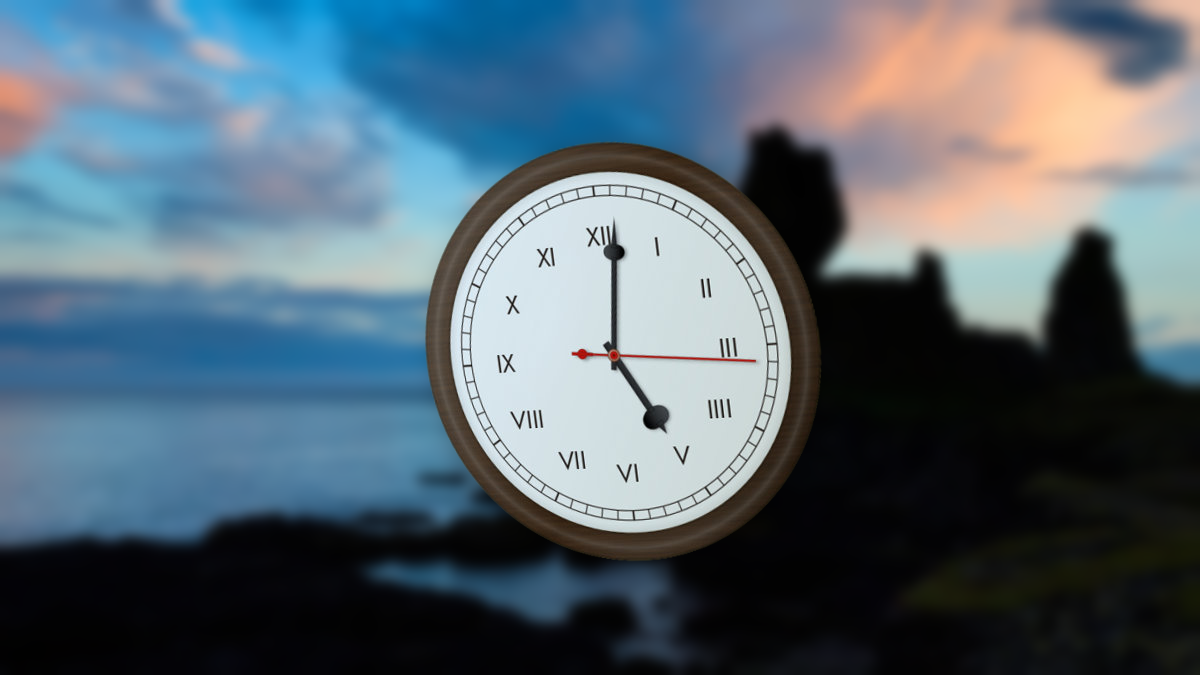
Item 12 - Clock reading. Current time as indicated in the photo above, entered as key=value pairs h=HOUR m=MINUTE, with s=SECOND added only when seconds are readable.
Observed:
h=5 m=1 s=16
